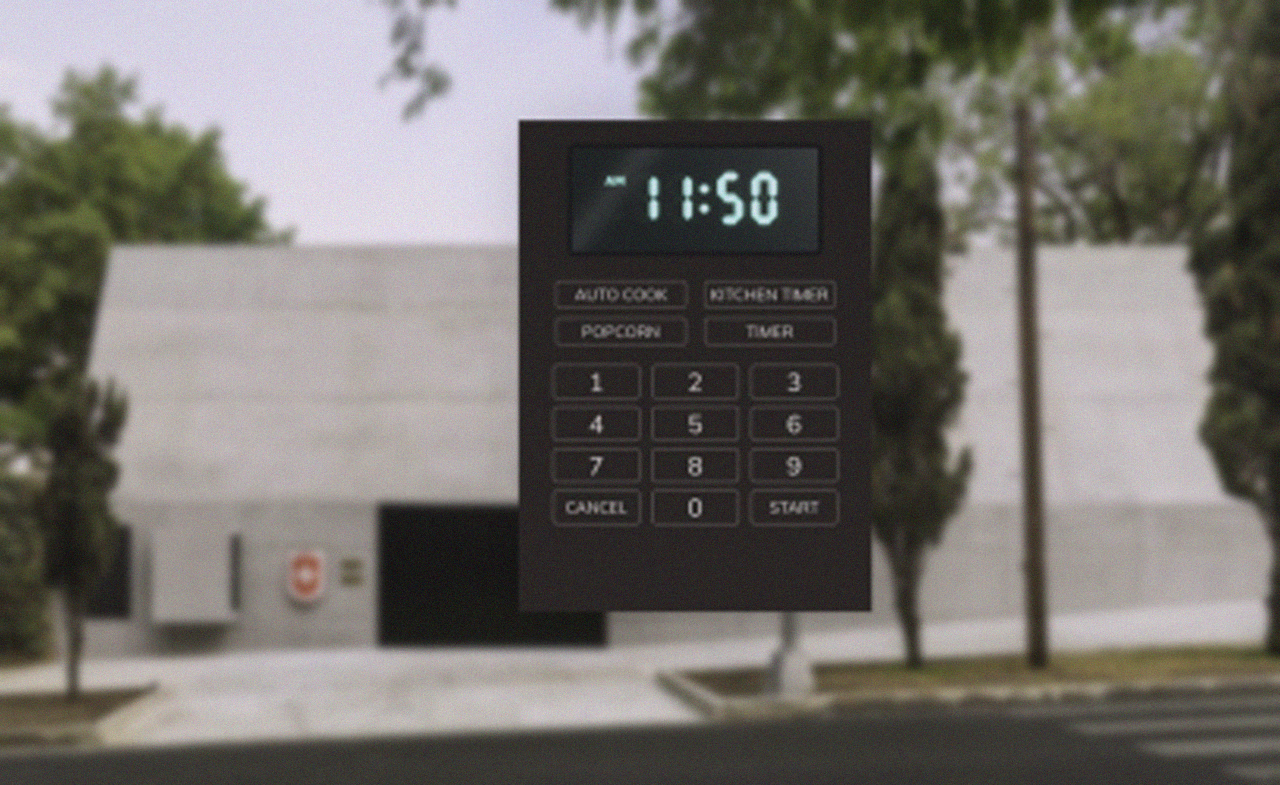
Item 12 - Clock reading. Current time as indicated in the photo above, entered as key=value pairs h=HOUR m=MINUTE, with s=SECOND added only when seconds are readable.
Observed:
h=11 m=50
